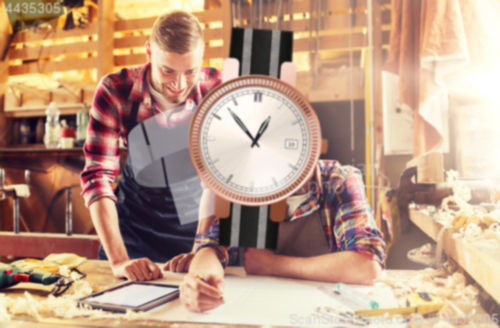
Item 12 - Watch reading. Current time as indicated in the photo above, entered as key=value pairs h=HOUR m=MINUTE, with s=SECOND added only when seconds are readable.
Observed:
h=12 m=53
